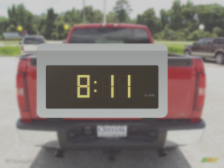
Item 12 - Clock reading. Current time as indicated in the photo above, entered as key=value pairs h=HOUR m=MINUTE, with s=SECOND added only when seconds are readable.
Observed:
h=8 m=11
